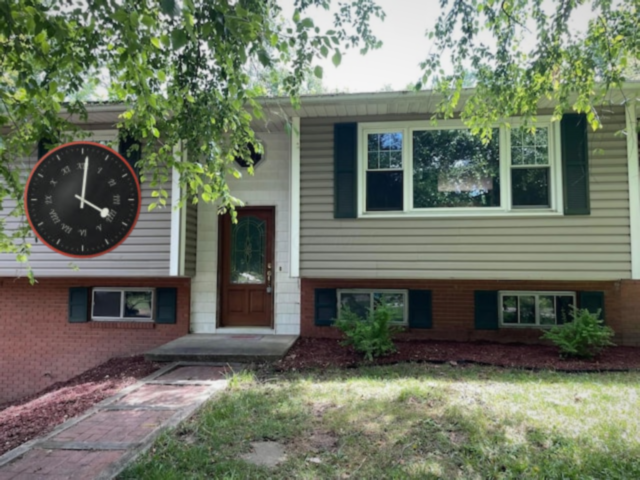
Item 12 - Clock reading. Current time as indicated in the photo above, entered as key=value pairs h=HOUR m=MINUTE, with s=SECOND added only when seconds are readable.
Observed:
h=4 m=1
